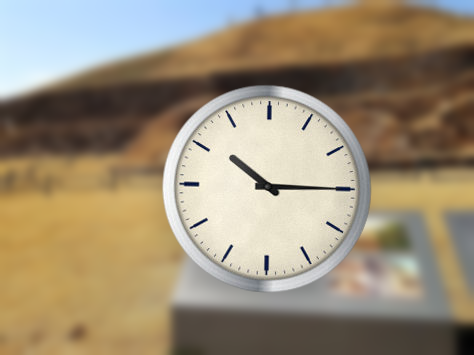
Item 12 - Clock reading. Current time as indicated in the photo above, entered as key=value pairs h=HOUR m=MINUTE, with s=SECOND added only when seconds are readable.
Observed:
h=10 m=15
